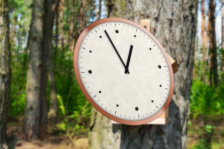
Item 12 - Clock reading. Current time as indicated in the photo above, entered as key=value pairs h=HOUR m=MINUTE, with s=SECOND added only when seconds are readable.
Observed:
h=12 m=57
